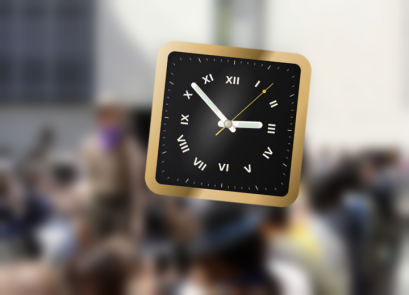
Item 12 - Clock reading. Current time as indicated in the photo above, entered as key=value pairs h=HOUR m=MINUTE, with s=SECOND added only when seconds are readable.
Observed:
h=2 m=52 s=7
